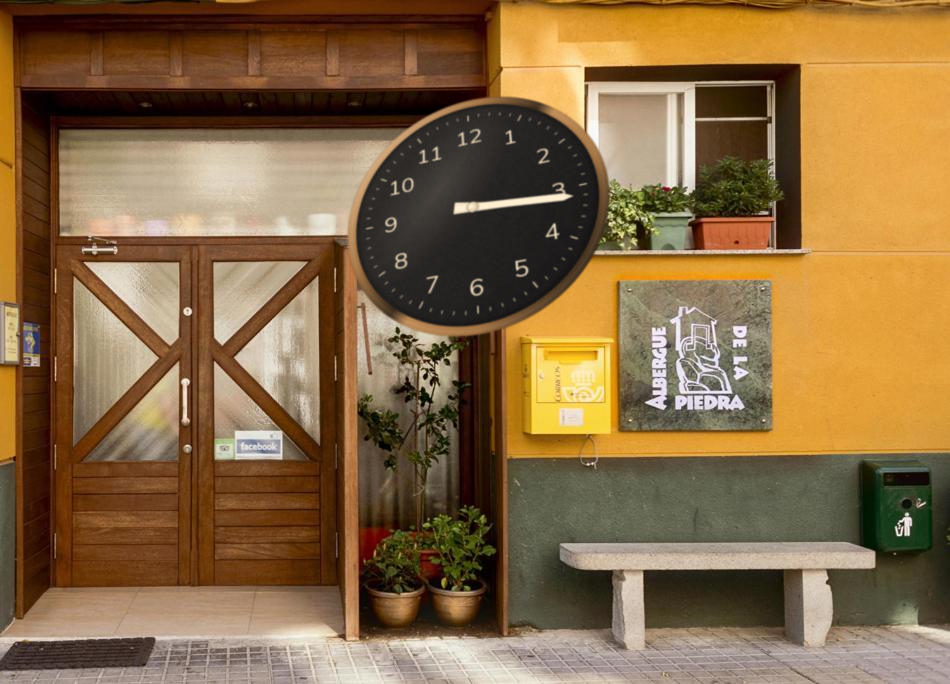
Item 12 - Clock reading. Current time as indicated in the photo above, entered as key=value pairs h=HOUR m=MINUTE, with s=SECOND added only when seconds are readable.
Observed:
h=3 m=16
